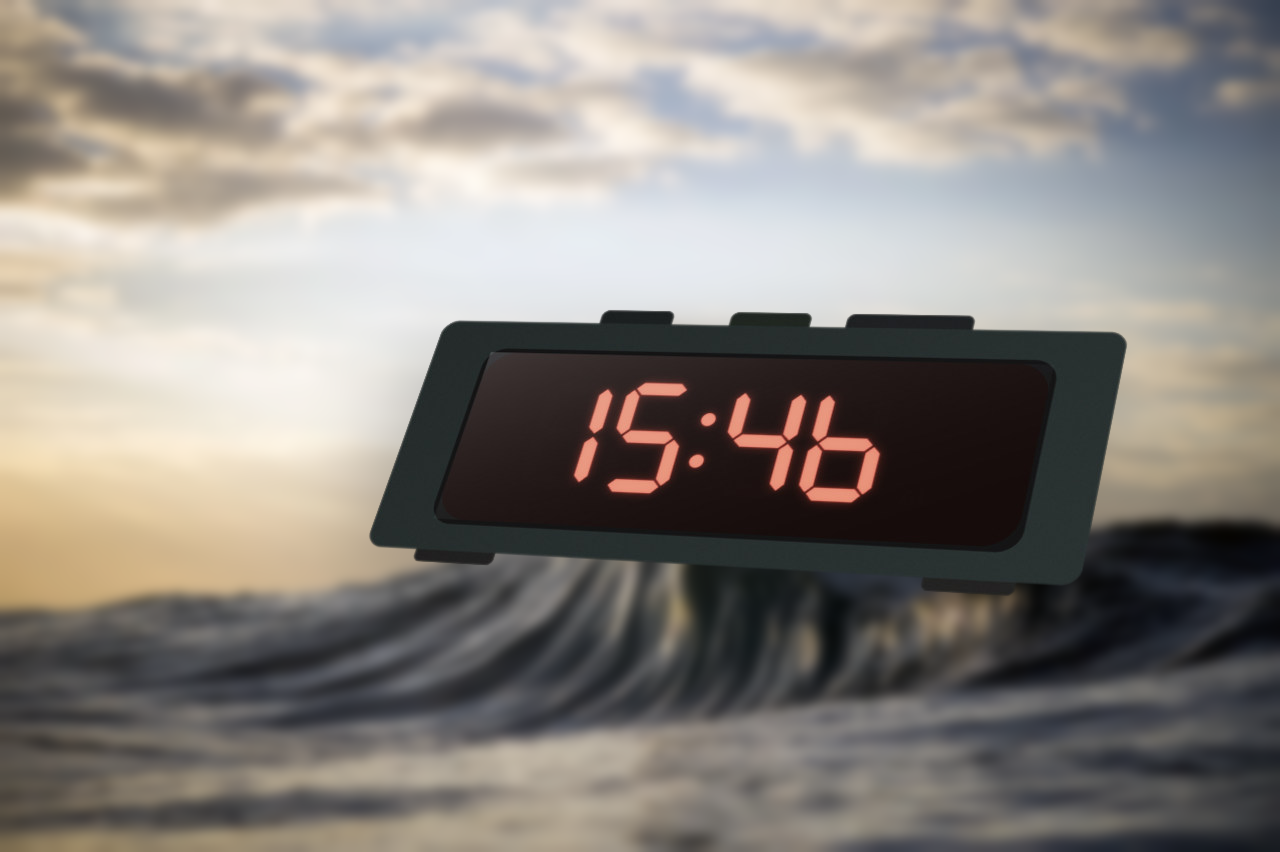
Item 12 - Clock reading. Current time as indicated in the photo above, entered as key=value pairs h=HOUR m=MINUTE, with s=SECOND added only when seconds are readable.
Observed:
h=15 m=46
